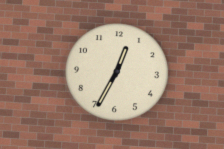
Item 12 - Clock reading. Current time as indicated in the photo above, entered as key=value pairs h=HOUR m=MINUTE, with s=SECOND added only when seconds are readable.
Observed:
h=12 m=34
